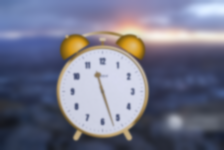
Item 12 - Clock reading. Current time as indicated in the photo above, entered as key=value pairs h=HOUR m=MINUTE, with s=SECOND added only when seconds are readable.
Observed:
h=11 m=27
